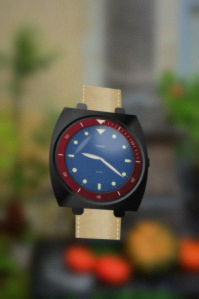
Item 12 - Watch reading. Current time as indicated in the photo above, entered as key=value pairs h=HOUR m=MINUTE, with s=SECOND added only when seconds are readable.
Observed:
h=9 m=21
